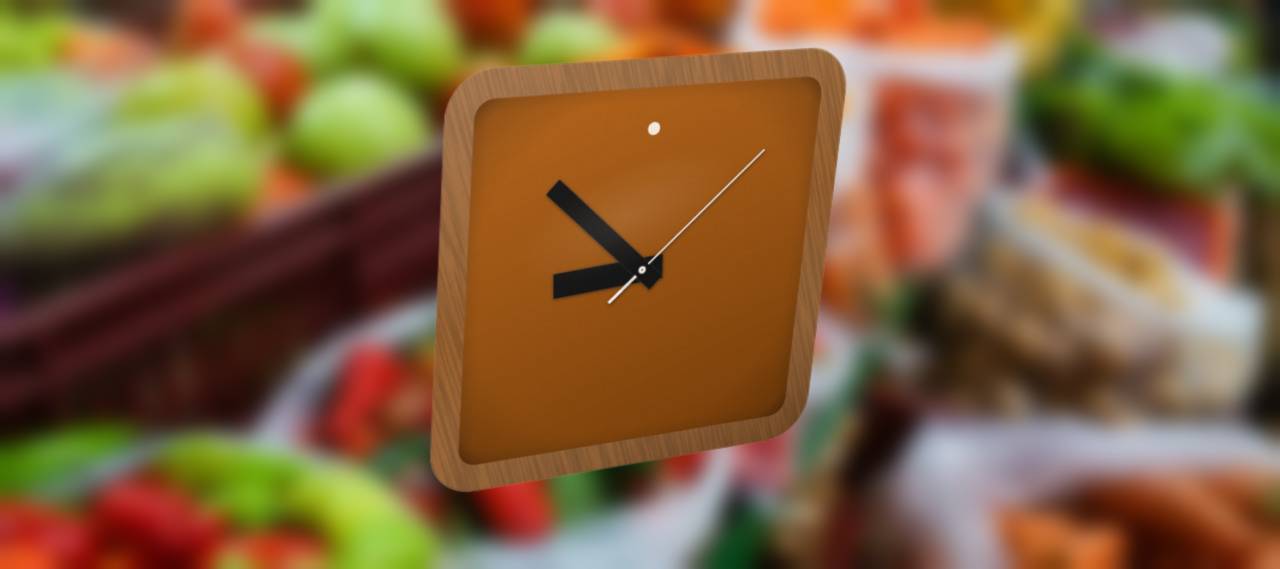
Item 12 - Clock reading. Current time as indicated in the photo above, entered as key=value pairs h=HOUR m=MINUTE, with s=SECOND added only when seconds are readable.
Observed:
h=8 m=52 s=8
